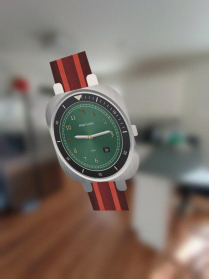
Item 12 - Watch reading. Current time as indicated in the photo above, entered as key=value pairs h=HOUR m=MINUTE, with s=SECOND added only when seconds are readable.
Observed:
h=9 m=14
